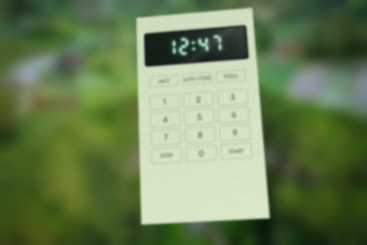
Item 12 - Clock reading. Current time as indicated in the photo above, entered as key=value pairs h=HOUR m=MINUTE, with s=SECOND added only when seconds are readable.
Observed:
h=12 m=47
